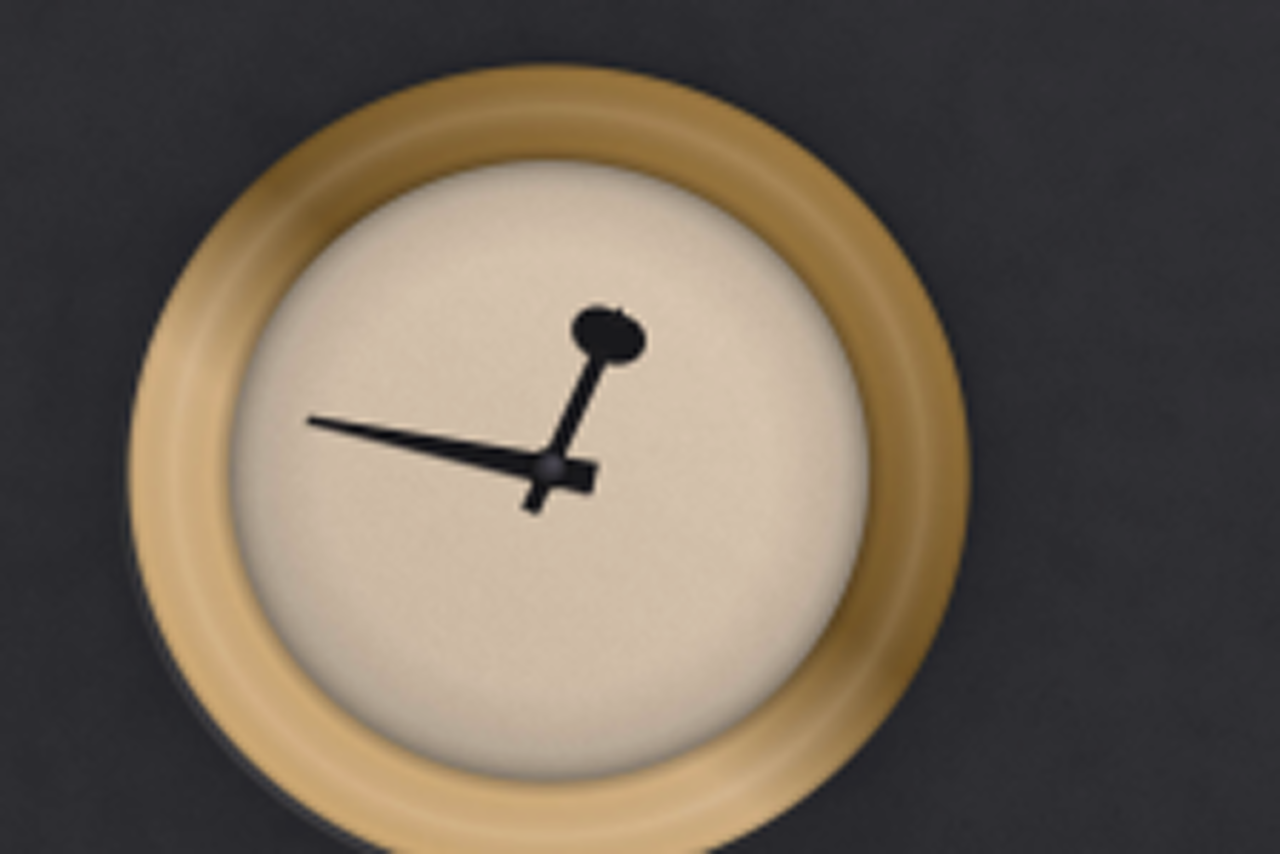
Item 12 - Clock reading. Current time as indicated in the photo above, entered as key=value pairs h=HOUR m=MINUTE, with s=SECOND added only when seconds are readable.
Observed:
h=12 m=47
